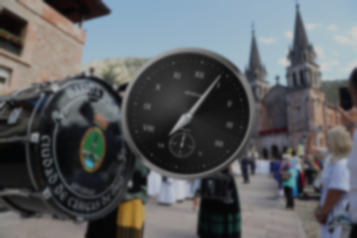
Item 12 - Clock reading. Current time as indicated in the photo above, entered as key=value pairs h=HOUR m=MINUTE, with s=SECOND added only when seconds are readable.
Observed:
h=7 m=4
